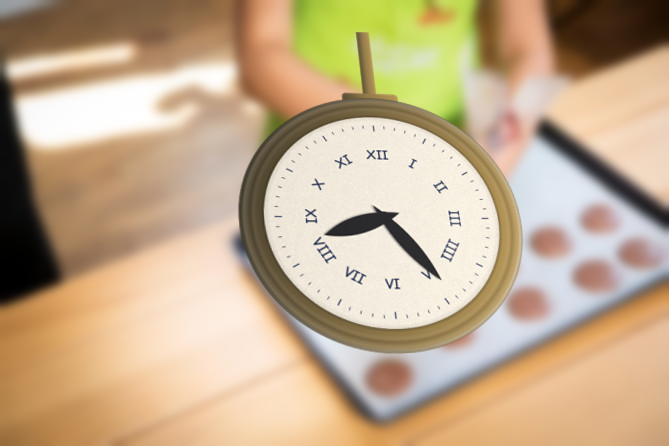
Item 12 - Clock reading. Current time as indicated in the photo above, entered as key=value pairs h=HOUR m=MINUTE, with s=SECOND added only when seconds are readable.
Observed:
h=8 m=24
